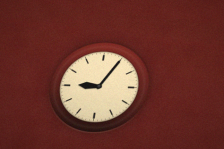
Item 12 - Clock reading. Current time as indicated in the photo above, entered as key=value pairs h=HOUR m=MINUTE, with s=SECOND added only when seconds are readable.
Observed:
h=9 m=5
